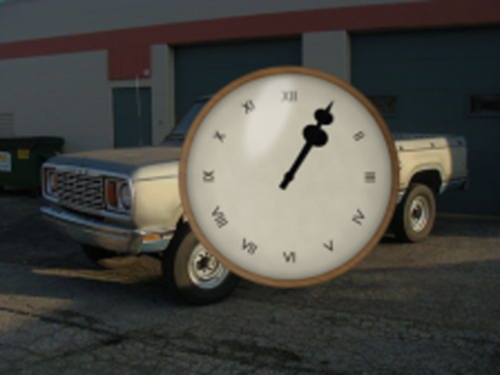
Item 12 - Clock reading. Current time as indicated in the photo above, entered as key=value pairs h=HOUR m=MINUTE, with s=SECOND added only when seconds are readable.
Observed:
h=1 m=5
